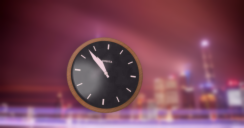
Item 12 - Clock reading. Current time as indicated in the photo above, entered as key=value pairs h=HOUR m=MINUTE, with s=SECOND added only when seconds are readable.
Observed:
h=10 m=53
